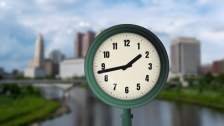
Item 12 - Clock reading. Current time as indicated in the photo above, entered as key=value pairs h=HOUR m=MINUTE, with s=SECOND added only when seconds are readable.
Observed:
h=1 m=43
